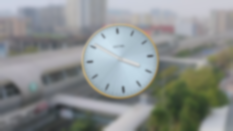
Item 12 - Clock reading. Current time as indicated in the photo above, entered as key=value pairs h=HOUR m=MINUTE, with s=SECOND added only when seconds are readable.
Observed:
h=3 m=51
